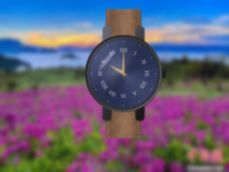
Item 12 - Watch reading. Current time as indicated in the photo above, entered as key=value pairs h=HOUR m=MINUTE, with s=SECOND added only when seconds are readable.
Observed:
h=10 m=0
